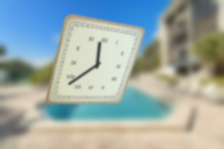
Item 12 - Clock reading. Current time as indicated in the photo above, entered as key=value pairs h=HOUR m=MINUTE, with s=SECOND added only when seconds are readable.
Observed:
h=11 m=38
